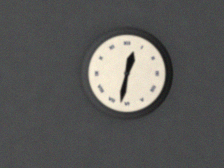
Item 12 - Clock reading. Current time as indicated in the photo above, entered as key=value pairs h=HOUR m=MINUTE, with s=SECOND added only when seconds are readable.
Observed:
h=12 m=32
